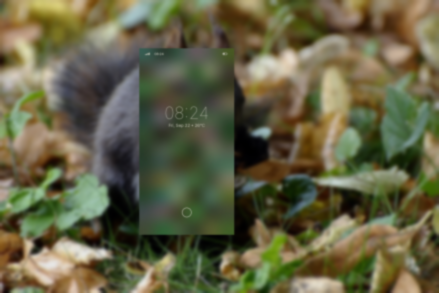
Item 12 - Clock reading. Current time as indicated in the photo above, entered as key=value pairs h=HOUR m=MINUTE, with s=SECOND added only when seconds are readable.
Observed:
h=8 m=24
